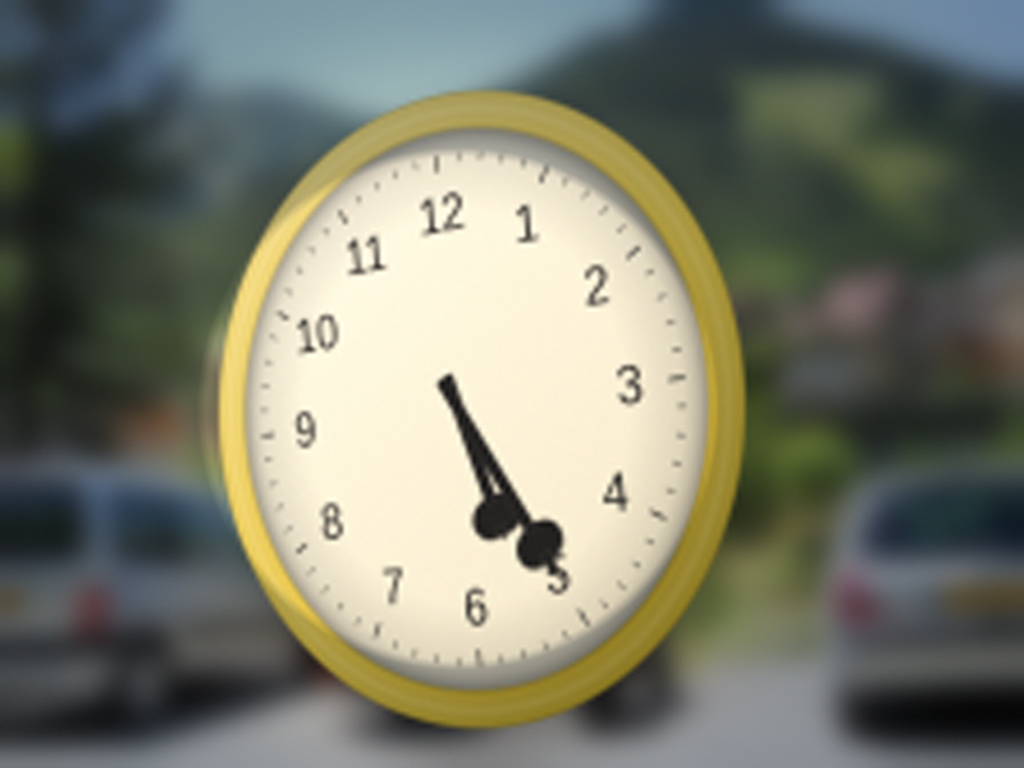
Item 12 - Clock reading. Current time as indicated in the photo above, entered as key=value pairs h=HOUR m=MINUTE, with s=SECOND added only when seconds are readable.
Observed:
h=5 m=25
